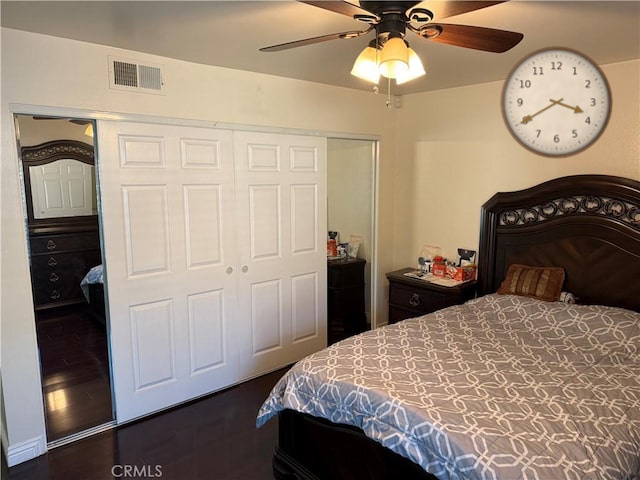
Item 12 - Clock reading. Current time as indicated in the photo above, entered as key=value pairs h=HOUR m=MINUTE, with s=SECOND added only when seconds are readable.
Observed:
h=3 m=40
